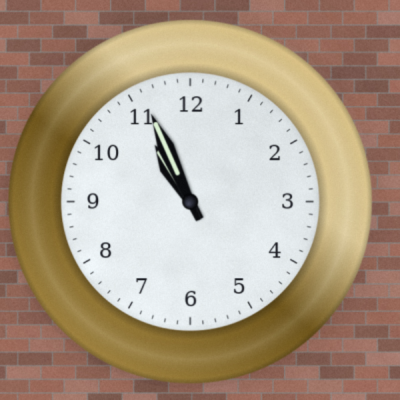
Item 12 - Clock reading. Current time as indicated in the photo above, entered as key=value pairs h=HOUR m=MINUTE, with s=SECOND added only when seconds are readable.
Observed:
h=10 m=56
